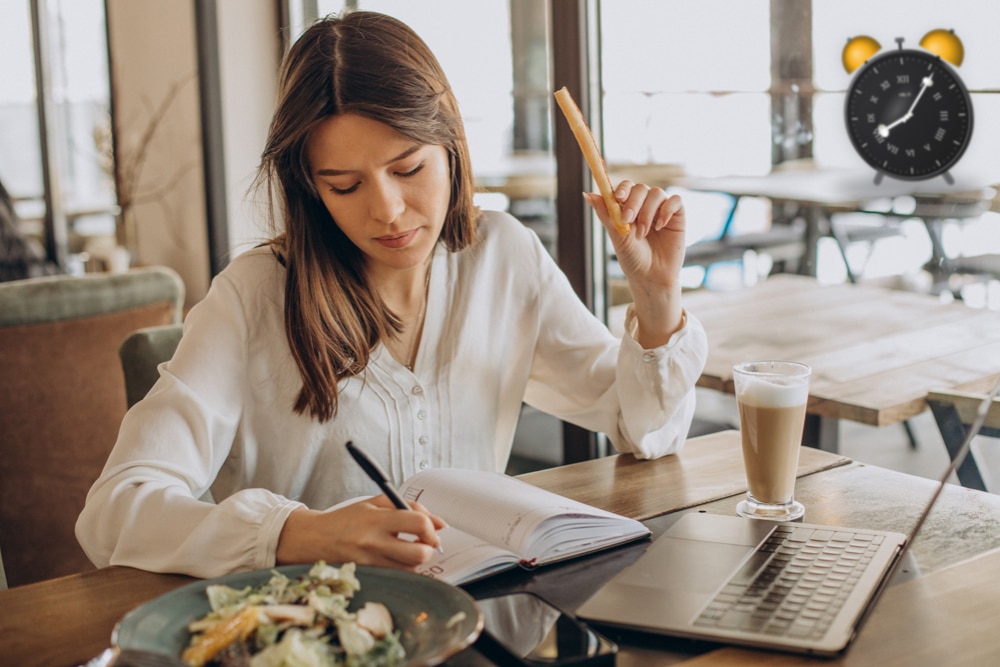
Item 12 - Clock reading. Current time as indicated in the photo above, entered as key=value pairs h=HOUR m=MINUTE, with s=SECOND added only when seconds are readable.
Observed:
h=8 m=6
